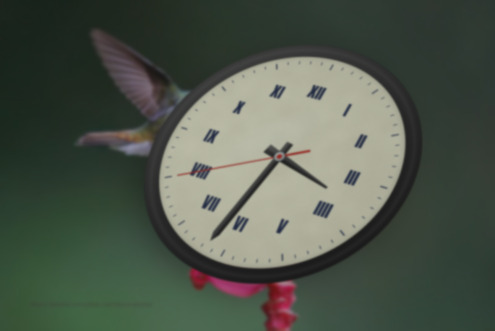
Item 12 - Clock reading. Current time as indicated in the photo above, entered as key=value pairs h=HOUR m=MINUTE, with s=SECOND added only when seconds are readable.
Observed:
h=3 m=31 s=40
